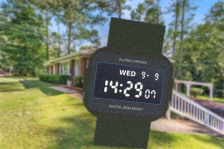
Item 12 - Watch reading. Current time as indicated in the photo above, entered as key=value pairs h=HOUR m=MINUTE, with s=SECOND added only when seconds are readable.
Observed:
h=14 m=29 s=7
